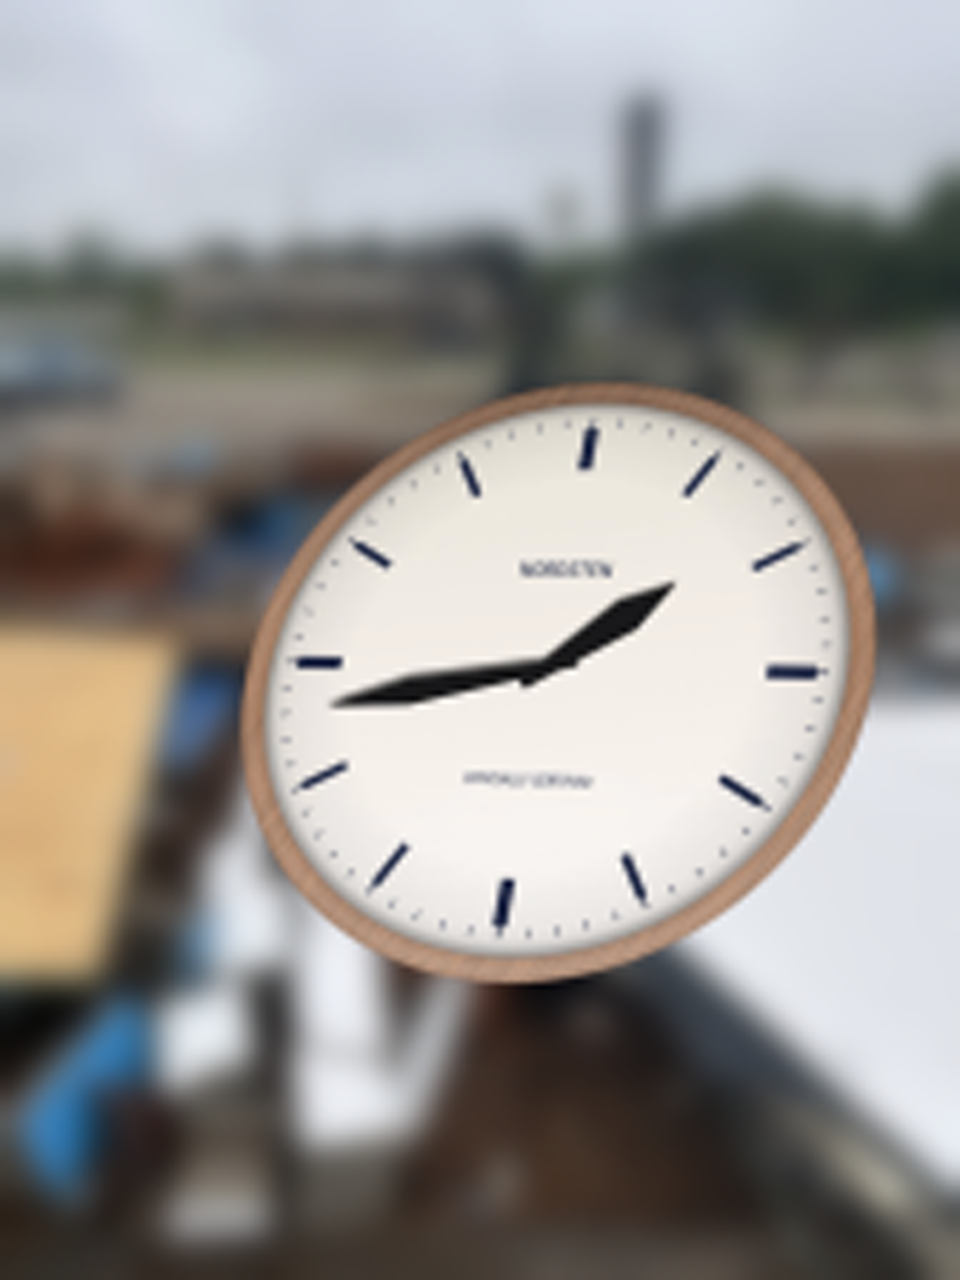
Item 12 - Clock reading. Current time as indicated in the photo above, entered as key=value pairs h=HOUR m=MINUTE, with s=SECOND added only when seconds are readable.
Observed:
h=1 m=43
